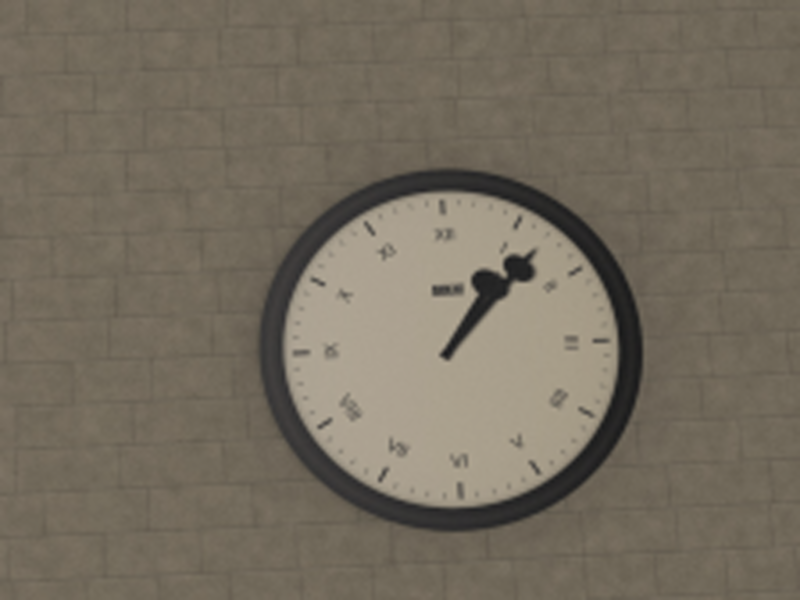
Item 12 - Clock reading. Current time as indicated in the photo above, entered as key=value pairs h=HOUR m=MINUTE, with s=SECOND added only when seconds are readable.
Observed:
h=1 m=7
